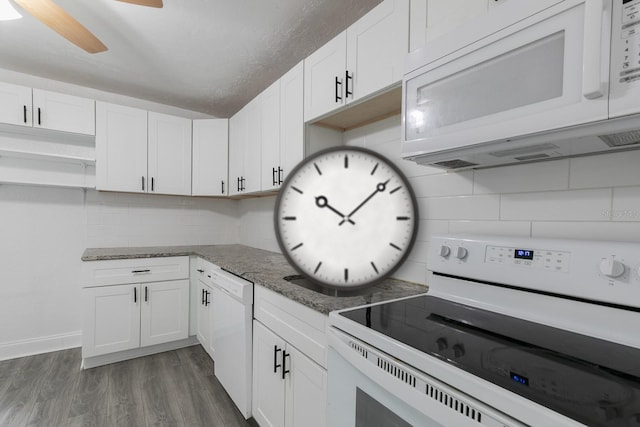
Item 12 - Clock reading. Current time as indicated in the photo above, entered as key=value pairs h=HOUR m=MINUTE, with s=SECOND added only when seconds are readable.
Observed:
h=10 m=8
